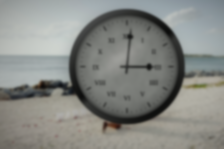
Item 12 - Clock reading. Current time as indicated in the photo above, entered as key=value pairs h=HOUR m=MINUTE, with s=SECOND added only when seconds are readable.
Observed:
h=3 m=1
